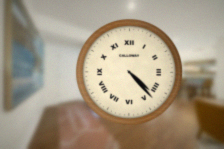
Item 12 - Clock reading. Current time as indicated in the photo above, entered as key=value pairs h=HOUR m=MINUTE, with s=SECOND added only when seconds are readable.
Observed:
h=4 m=23
